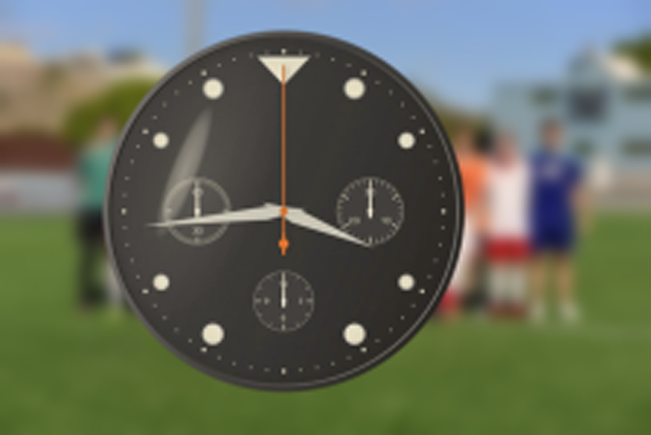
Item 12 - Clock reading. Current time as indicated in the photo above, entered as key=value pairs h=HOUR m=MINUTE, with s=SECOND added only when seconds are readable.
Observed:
h=3 m=44
